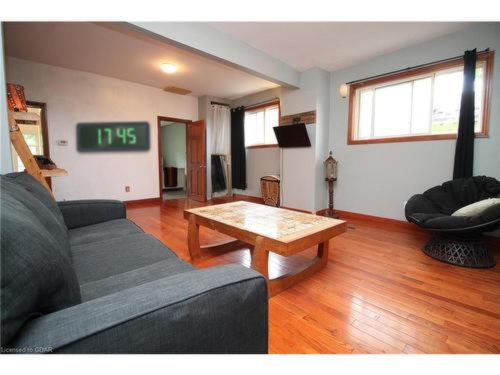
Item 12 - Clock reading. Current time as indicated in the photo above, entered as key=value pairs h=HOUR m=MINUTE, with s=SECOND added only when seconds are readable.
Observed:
h=17 m=45
